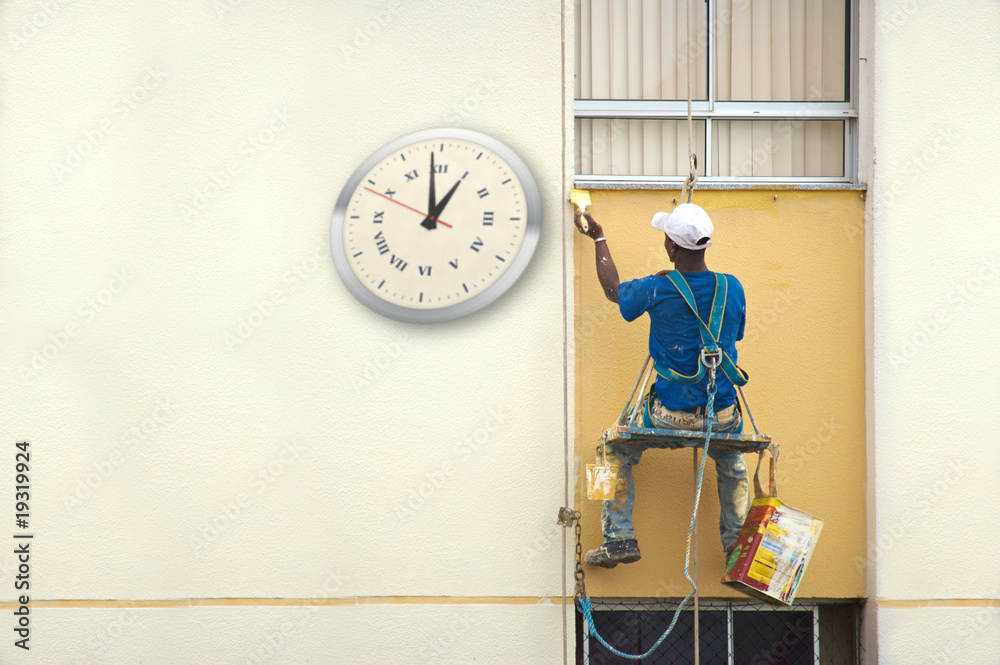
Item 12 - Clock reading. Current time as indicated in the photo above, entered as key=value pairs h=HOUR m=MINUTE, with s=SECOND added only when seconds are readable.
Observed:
h=12 m=58 s=49
